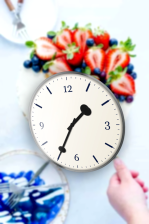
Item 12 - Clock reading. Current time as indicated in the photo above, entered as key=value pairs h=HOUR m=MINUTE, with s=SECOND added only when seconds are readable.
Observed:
h=1 m=35
